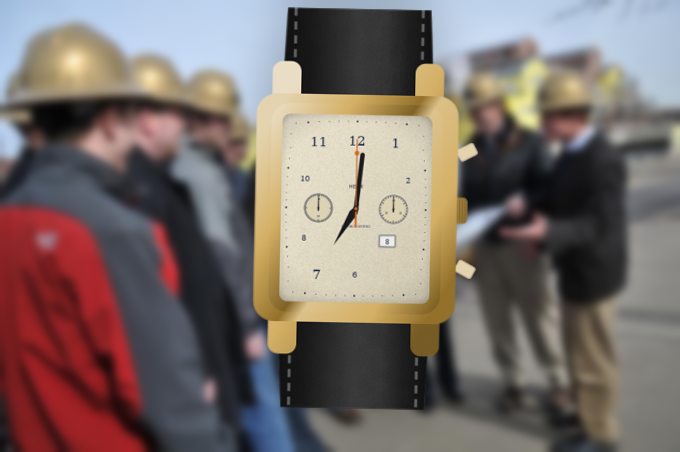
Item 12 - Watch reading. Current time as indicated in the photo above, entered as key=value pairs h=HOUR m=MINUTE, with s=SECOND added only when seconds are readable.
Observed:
h=7 m=1
